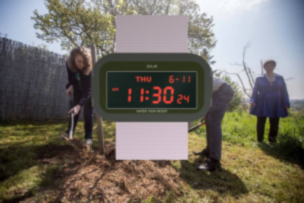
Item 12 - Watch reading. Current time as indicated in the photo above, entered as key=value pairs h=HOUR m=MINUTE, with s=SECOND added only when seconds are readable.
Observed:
h=11 m=30
